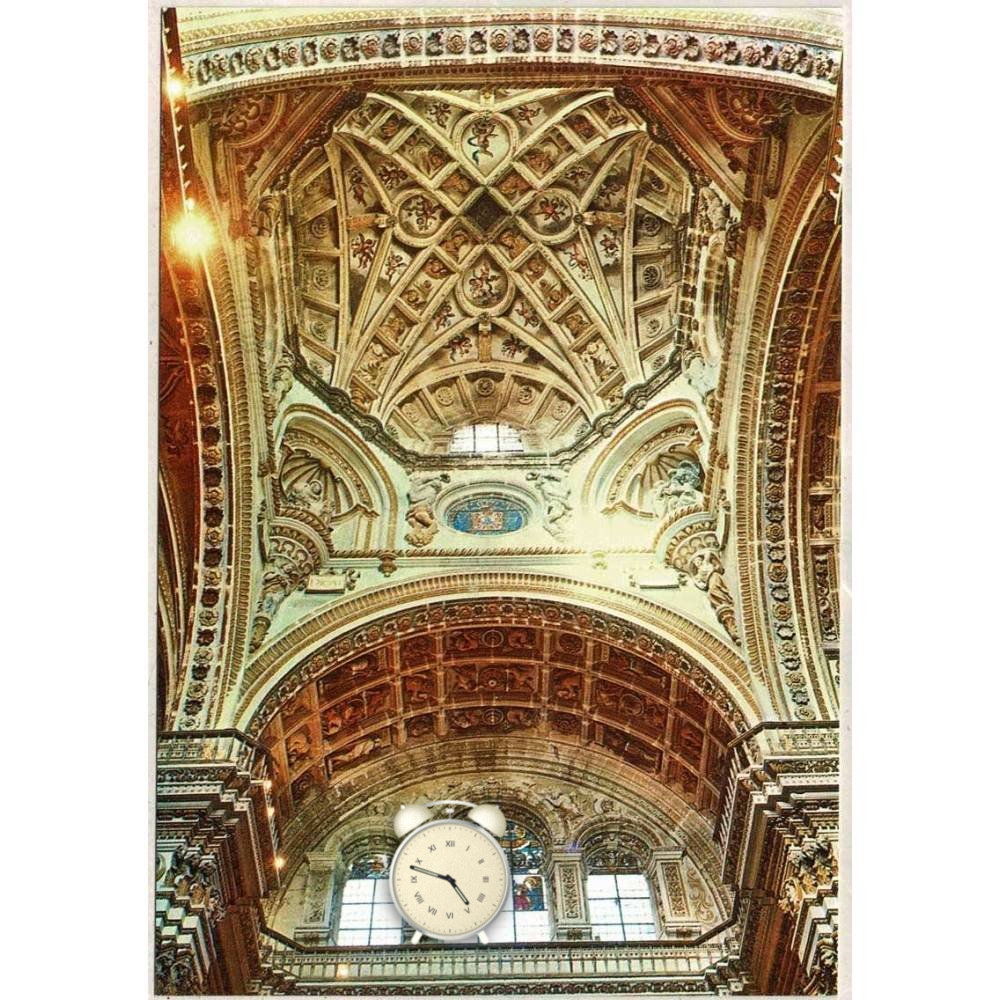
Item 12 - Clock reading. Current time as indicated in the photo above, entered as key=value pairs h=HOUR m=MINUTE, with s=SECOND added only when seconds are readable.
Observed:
h=4 m=48
